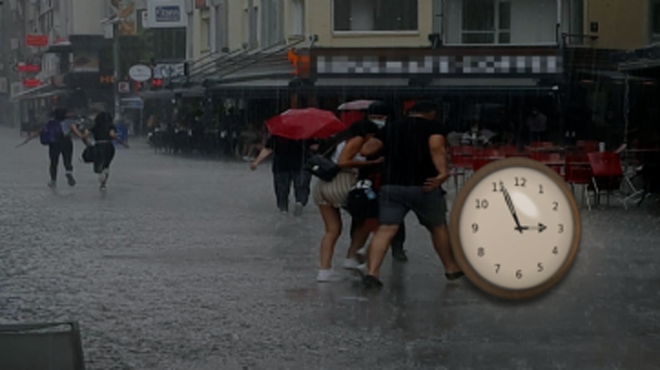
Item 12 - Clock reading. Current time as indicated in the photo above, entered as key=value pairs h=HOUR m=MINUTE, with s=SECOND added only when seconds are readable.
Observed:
h=2 m=56
